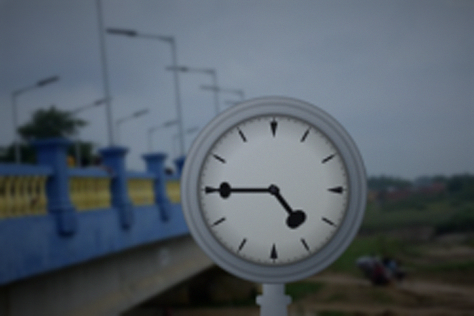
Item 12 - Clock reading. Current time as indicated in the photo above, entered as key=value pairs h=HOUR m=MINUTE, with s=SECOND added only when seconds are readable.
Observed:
h=4 m=45
